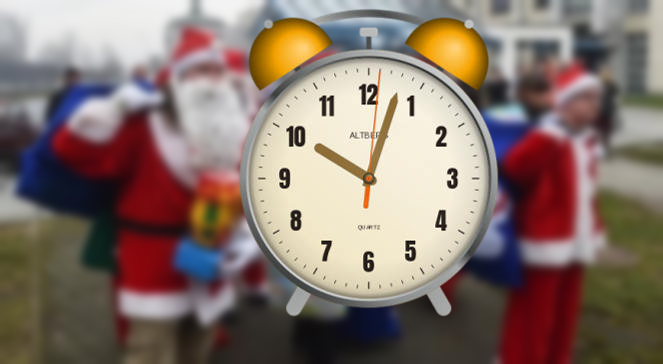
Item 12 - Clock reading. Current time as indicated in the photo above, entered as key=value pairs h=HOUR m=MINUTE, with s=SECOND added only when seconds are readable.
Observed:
h=10 m=3 s=1
